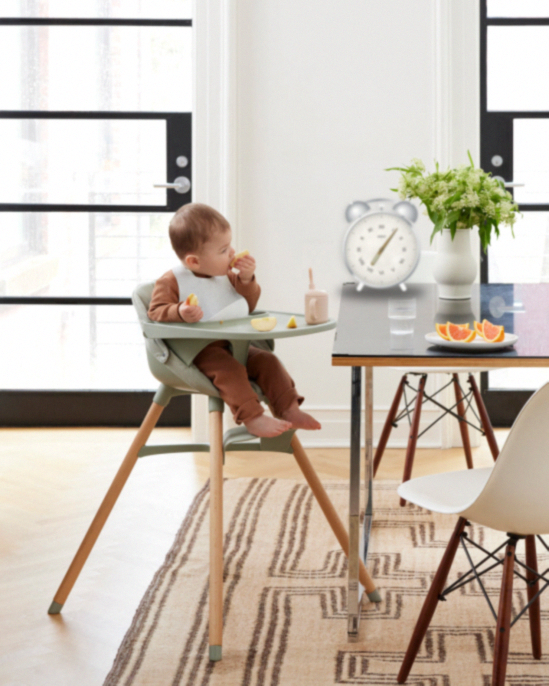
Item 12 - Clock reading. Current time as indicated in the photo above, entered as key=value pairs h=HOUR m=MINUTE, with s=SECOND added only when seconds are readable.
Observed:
h=7 m=6
